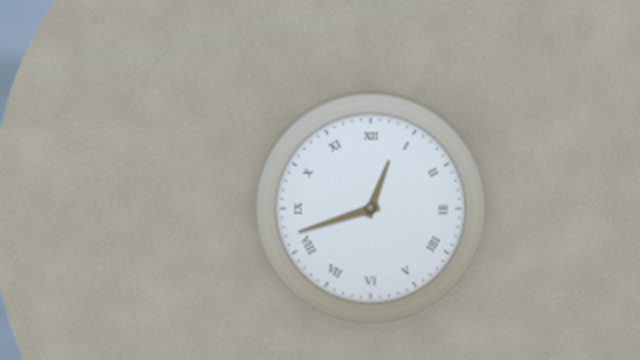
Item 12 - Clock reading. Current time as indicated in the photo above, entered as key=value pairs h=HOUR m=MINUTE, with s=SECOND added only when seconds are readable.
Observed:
h=12 m=42
